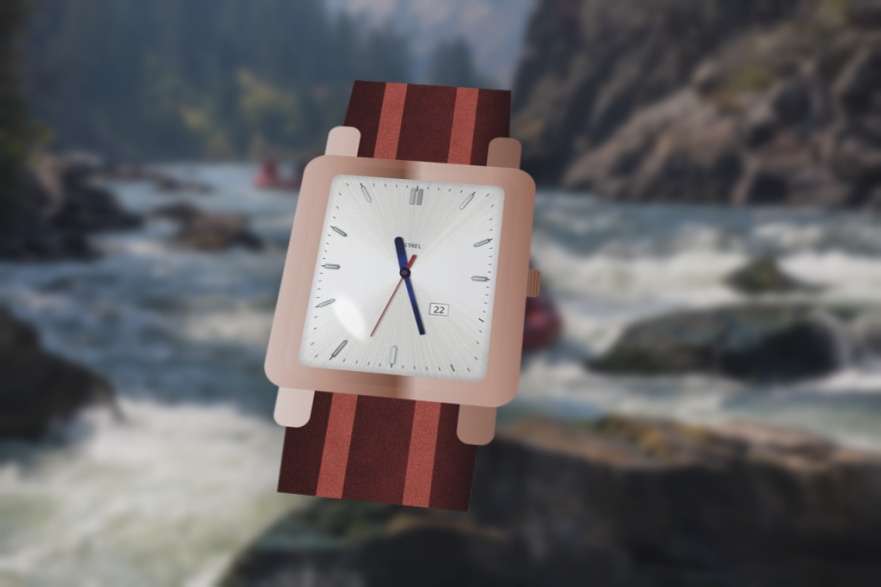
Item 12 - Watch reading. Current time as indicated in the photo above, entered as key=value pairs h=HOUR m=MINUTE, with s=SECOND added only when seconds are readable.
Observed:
h=11 m=26 s=33
